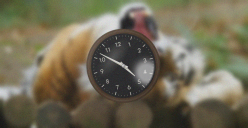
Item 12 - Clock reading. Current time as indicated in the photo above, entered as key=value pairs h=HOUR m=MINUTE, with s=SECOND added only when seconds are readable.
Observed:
h=4 m=52
